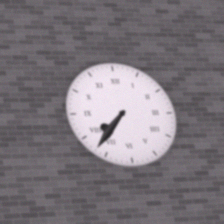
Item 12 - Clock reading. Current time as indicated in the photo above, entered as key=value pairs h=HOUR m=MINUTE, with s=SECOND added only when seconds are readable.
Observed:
h=7 m=37
